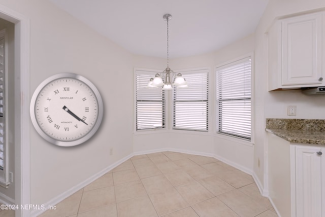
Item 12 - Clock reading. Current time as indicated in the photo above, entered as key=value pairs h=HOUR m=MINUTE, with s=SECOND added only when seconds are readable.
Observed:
h=4 m=21
